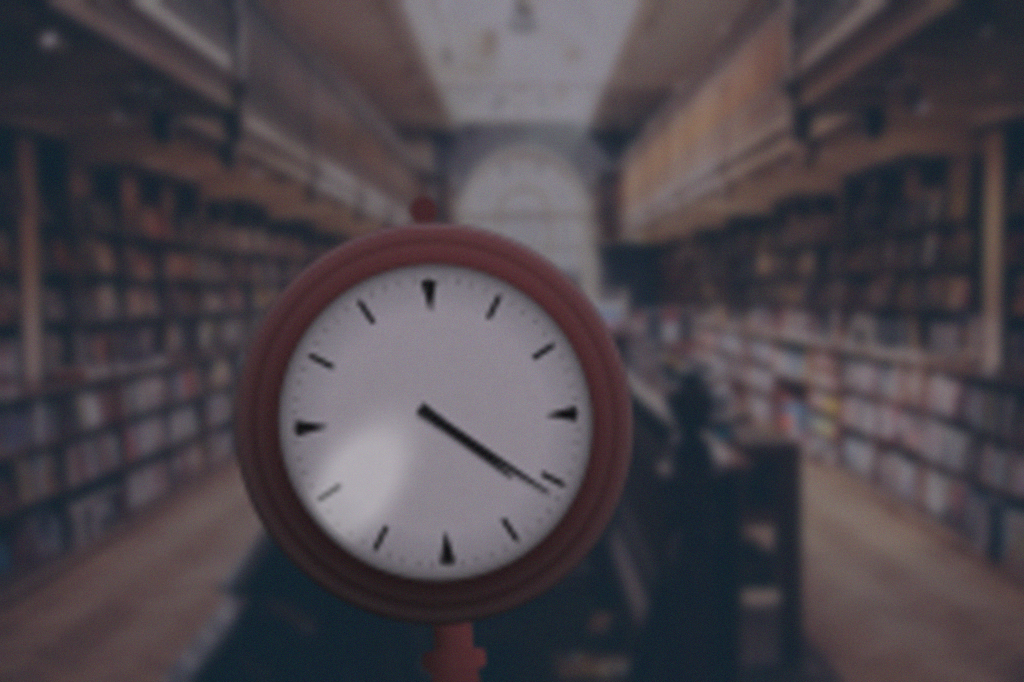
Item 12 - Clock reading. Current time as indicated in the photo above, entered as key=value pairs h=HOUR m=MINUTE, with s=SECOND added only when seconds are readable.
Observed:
h=4 m=21
